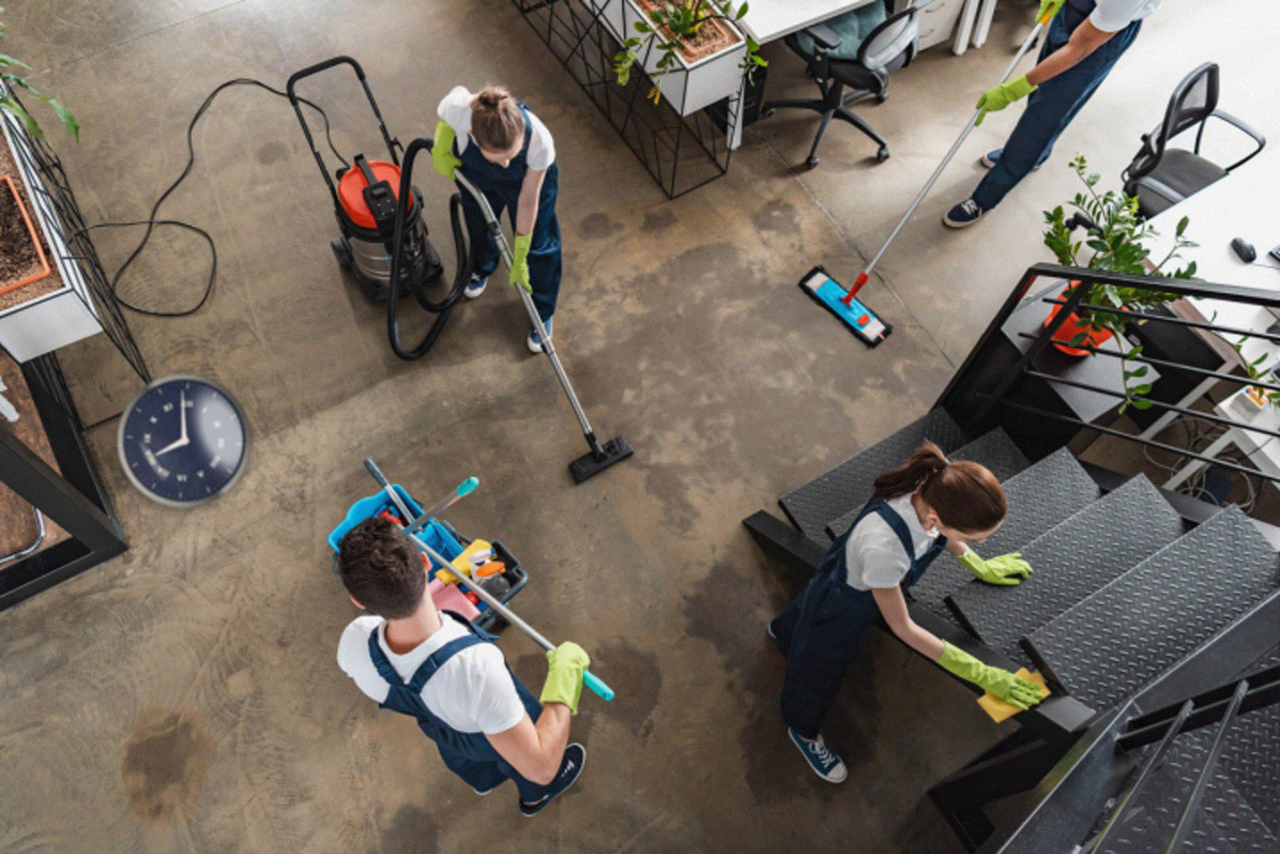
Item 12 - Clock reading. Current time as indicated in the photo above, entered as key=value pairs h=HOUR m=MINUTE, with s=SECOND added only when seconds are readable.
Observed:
h=7 m=59
